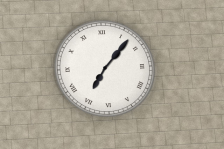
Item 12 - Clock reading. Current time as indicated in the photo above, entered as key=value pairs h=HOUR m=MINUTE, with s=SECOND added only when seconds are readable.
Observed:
h=7 m=7
